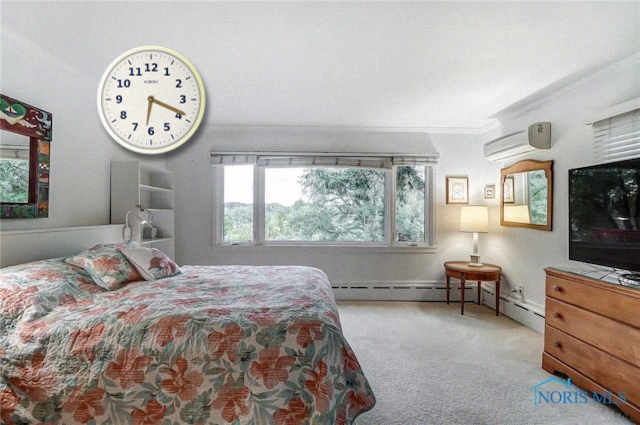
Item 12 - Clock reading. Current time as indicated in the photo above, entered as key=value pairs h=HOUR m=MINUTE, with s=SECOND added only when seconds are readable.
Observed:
h=6 m=19
